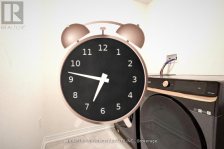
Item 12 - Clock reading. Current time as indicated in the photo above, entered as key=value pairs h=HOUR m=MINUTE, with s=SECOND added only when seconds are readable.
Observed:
h=6 m=47
